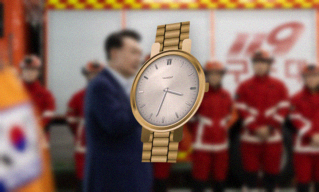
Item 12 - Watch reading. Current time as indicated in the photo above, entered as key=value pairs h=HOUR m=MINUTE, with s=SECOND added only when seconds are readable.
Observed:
h=3 m=33
